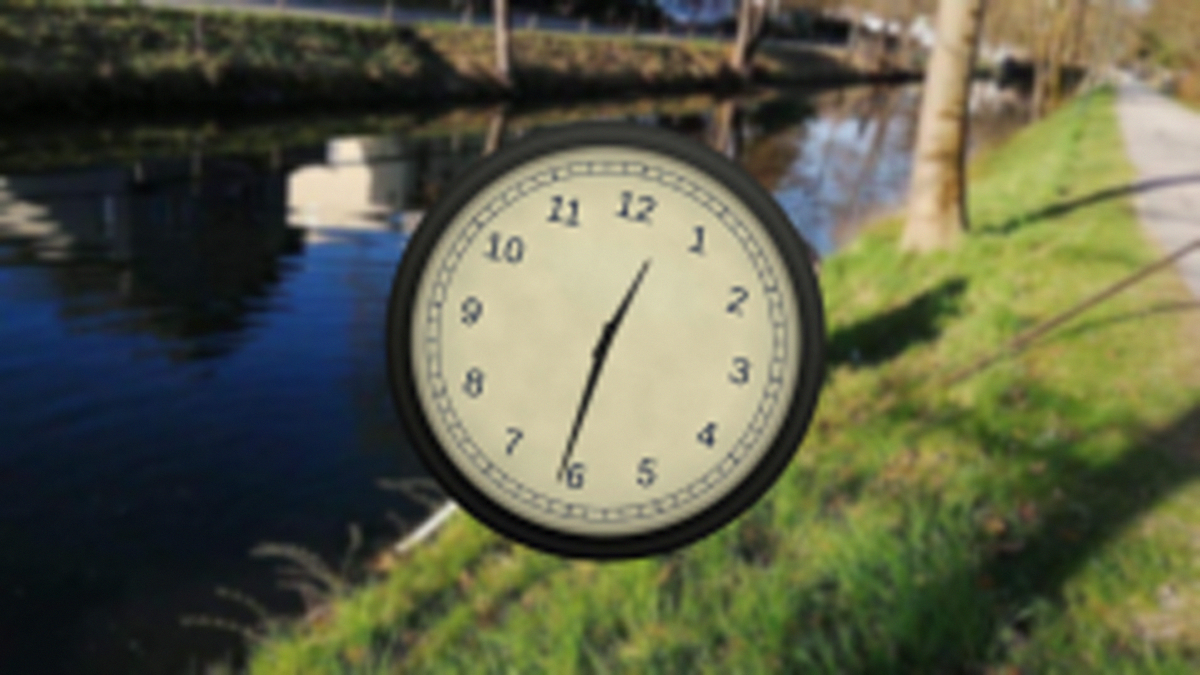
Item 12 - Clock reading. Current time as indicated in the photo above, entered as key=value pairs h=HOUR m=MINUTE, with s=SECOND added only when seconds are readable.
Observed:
h=12 m=31
